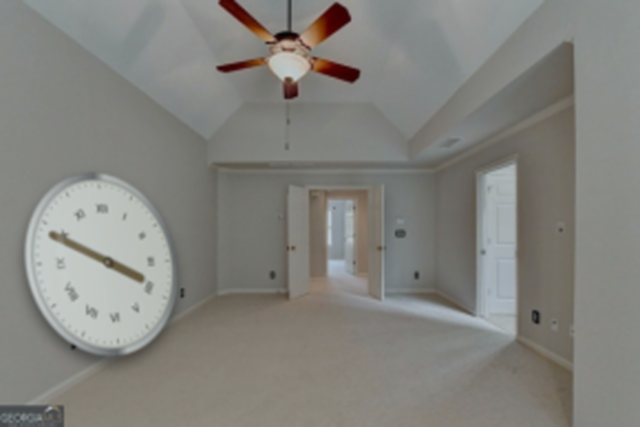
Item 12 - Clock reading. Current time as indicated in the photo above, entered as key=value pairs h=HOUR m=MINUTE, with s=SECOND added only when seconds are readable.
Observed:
h=3 m=49
